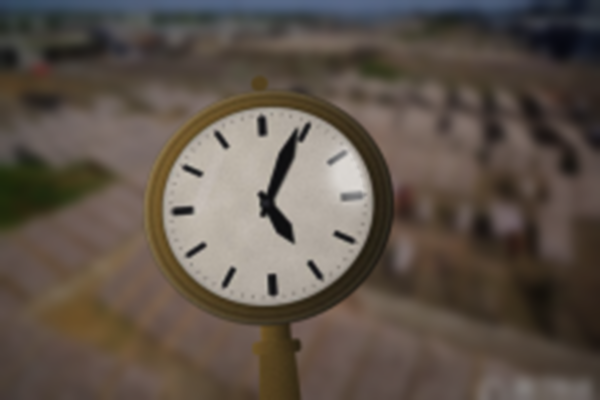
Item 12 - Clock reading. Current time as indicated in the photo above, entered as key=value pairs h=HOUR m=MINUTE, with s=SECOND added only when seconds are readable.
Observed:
h=5 m=4
